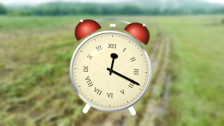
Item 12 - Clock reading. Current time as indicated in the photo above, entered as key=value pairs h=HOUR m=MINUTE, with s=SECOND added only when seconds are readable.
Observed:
h=12 m=19
